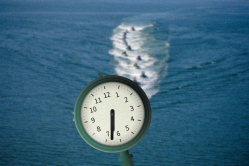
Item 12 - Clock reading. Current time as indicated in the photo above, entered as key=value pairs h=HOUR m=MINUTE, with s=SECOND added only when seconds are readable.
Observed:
h=6 m=33
